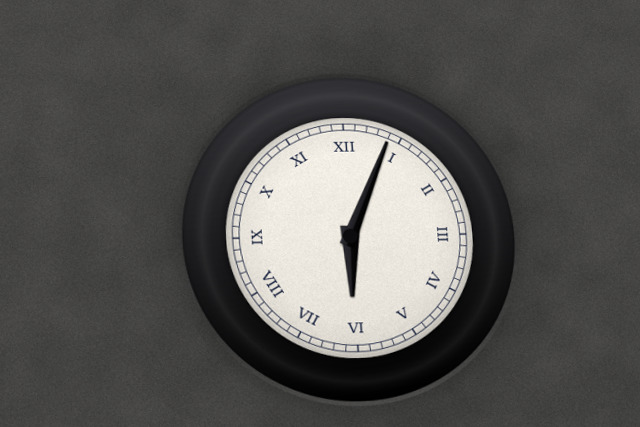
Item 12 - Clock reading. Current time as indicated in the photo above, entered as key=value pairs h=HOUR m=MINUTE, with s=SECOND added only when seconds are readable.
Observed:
h=6 m=4
